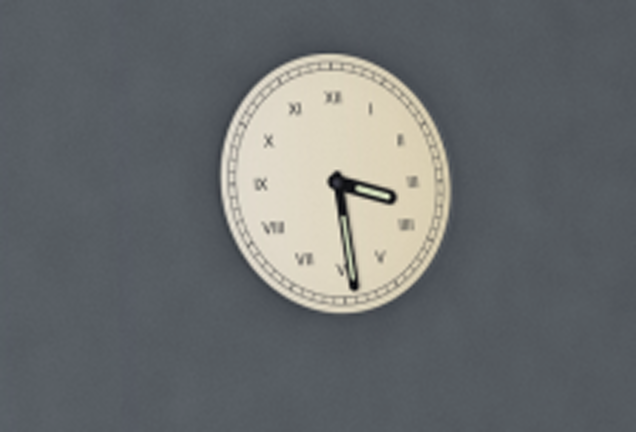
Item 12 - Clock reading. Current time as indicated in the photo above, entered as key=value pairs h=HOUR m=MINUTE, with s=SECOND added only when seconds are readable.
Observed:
h=3 m=29
